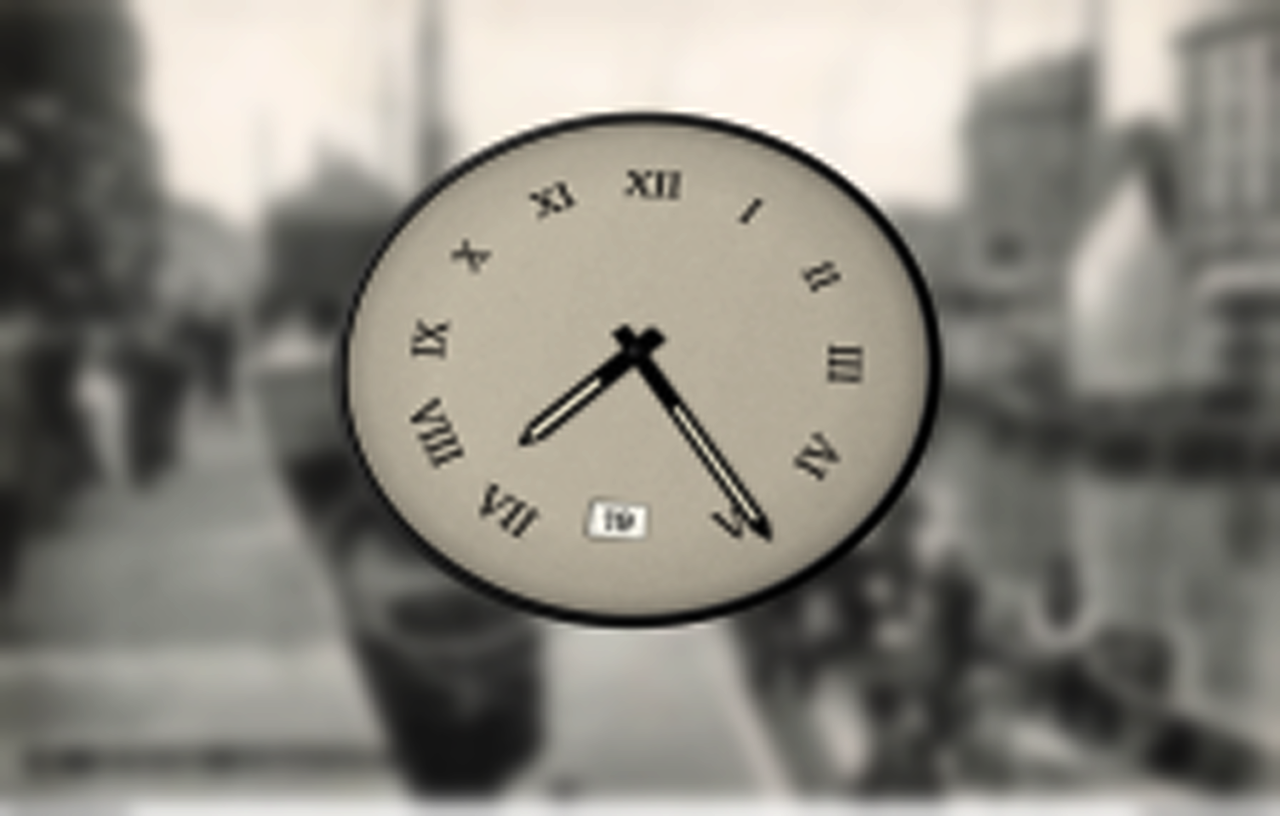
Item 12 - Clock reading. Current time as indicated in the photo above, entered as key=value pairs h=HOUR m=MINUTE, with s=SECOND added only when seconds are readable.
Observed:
h=7 m=24
